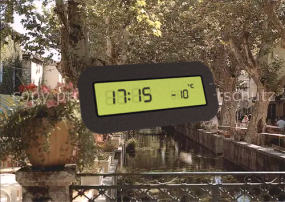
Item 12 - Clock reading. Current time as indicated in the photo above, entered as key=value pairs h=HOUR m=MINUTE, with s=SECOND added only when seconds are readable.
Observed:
h=17 m=15
